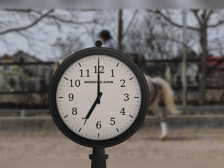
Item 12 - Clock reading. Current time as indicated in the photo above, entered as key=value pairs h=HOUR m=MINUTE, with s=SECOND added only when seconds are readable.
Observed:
h=7 m=0
